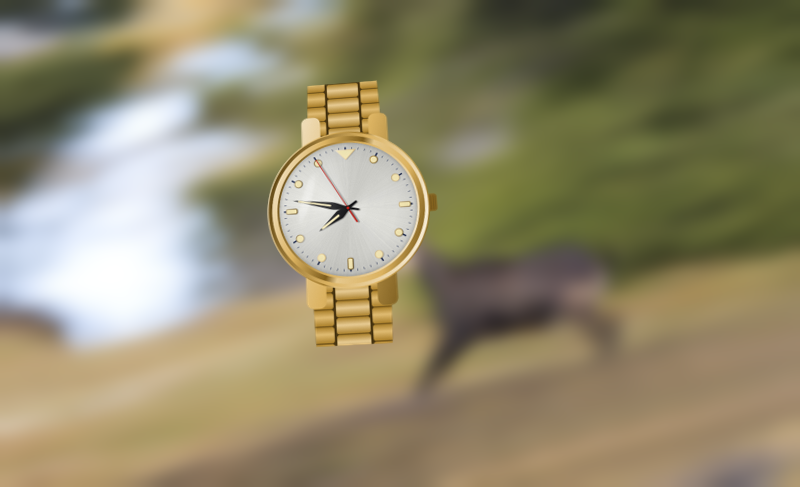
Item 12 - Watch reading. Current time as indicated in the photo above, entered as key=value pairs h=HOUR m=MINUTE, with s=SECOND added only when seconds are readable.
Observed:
h=7 m=46 s=55
